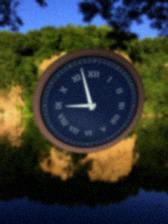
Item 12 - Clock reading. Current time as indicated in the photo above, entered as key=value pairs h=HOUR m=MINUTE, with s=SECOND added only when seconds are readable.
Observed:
h=8 m=57
